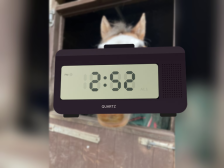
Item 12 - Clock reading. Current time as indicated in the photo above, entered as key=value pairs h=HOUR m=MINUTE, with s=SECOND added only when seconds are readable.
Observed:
h=2 m=52
